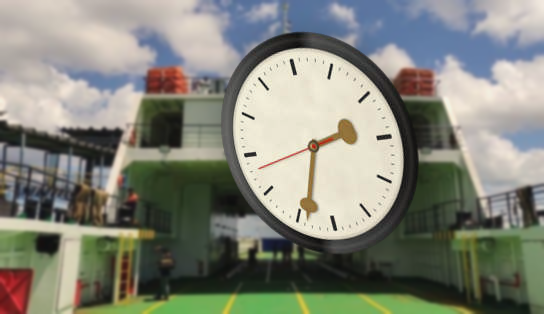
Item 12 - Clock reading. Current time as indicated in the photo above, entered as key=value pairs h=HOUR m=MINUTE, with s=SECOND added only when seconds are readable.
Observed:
h=2 m=33 s=43
